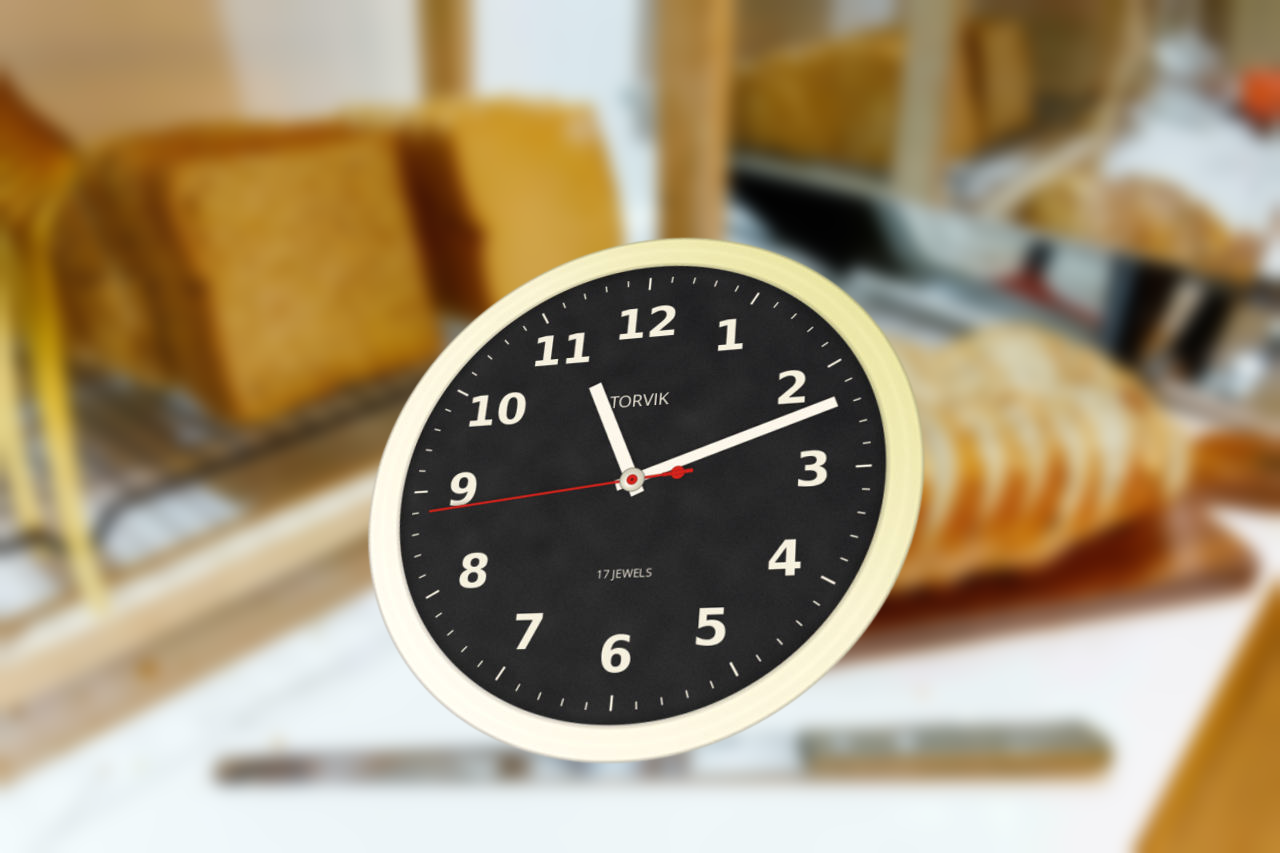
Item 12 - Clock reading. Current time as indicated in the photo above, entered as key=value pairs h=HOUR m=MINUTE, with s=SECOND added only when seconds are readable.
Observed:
h=11 m=11 s=44
